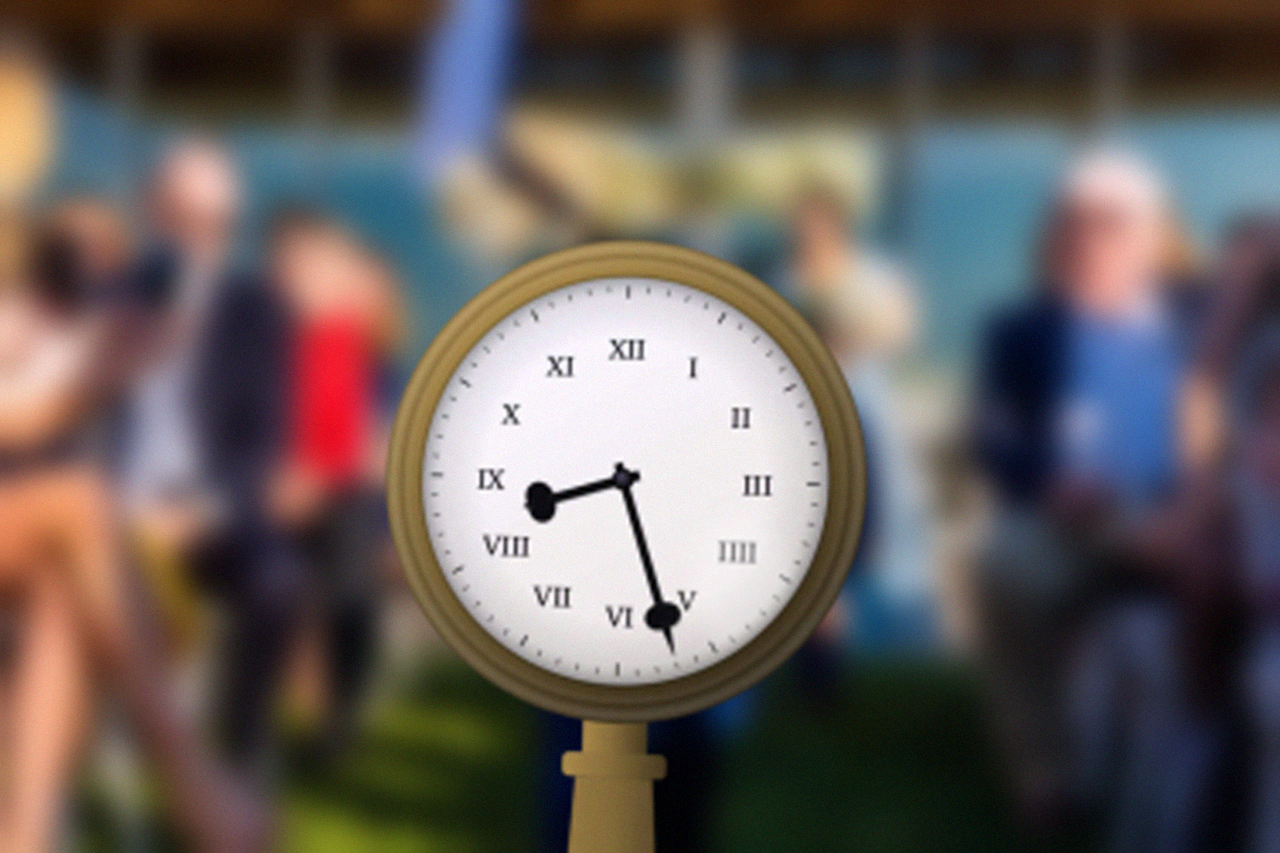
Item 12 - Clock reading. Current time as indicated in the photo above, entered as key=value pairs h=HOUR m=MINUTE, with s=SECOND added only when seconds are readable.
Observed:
h=8 m=27
